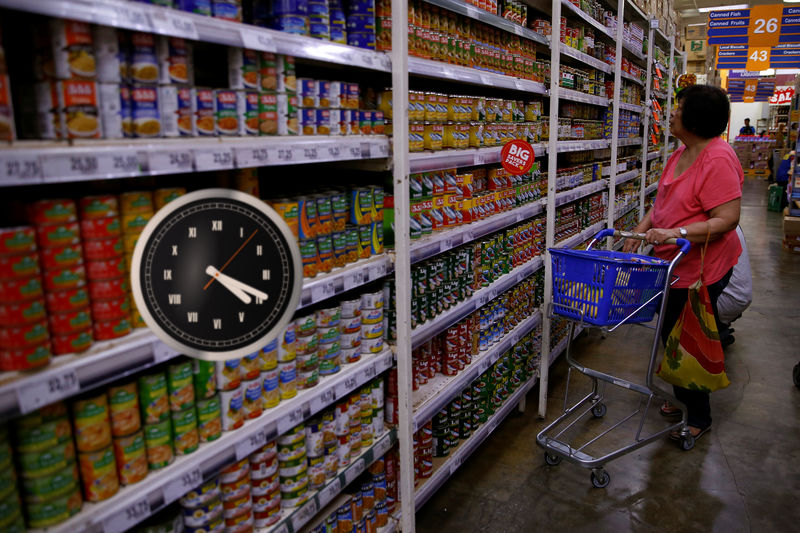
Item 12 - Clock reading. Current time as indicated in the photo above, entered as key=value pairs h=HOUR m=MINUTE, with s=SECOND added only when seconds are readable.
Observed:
h=4 m=19 s=7
